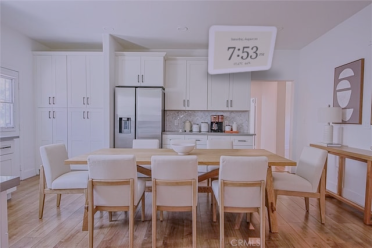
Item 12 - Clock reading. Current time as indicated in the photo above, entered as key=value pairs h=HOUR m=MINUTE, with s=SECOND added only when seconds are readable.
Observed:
h=7 m=53
